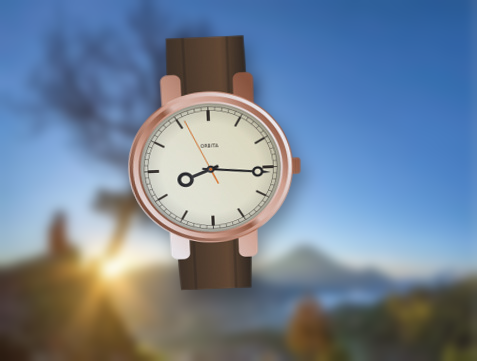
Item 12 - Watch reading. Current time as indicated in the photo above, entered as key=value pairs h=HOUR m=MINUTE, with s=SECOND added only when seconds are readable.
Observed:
h=8 m=15 s=56
